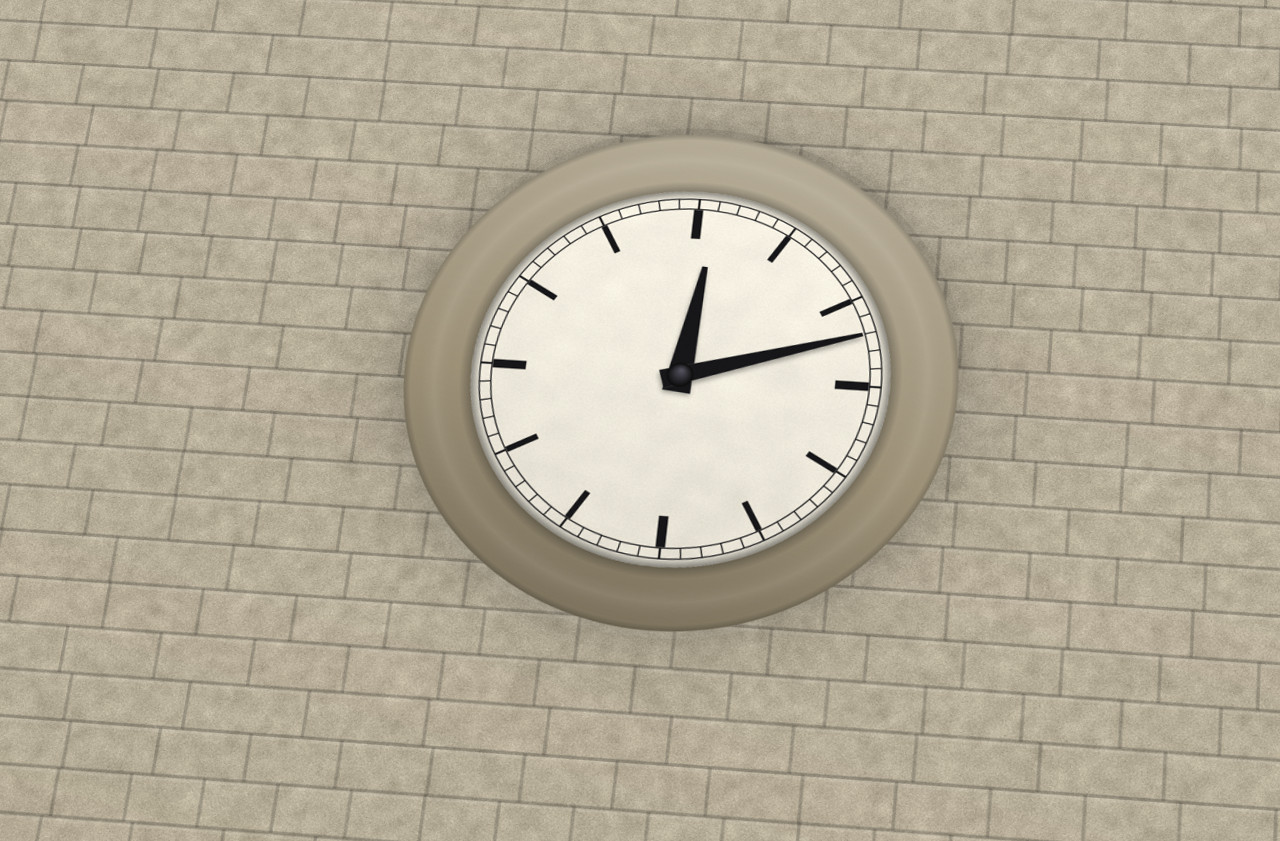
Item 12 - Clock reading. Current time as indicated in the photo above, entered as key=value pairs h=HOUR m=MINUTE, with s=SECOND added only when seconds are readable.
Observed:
h=12 m=12
